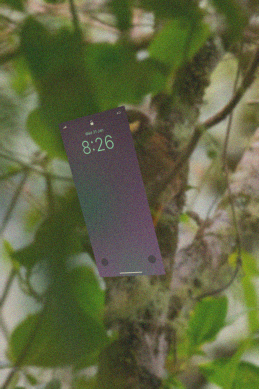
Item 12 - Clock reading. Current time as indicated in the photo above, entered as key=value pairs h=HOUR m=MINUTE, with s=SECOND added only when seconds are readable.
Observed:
h=8 m=26
